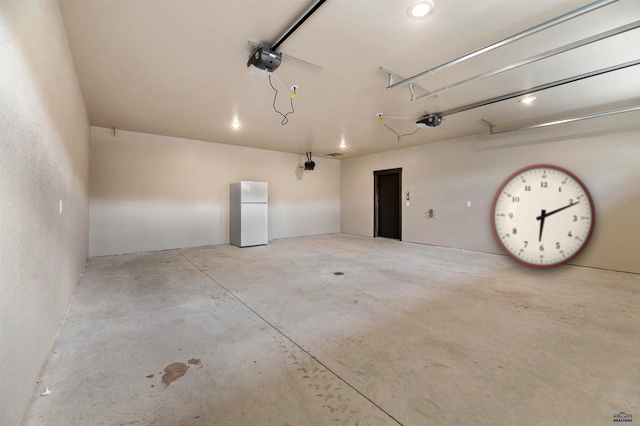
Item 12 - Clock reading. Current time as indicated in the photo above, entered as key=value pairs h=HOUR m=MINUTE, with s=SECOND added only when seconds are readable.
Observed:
h=6 m=11
